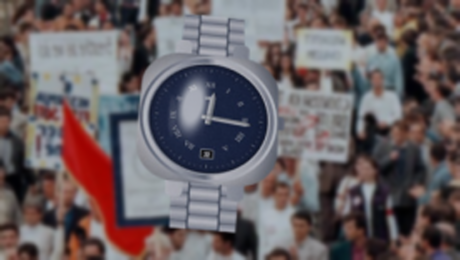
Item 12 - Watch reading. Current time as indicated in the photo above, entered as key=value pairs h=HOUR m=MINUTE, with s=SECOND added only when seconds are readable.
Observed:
h=12 m=16
